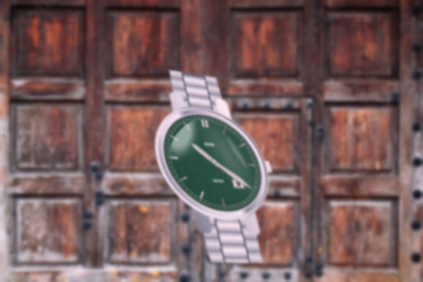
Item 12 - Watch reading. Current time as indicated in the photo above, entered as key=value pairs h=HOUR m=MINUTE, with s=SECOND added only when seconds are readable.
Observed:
h=10 m=21
